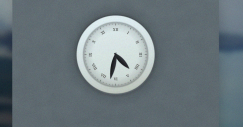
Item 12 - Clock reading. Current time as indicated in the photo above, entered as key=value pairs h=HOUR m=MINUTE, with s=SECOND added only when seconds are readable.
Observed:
h=4 m=32
